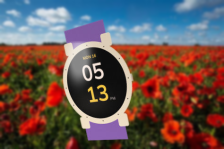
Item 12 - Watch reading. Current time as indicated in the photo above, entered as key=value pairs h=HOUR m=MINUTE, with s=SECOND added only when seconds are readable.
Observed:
h=5 m=13
